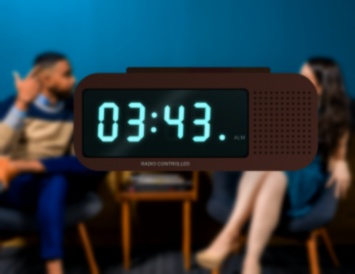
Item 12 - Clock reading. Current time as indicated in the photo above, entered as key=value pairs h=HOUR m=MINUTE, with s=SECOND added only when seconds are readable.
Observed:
h=3 m=43
